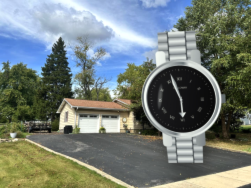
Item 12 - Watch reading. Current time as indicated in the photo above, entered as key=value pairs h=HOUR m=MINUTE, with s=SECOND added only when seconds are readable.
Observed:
h=5 m=57
